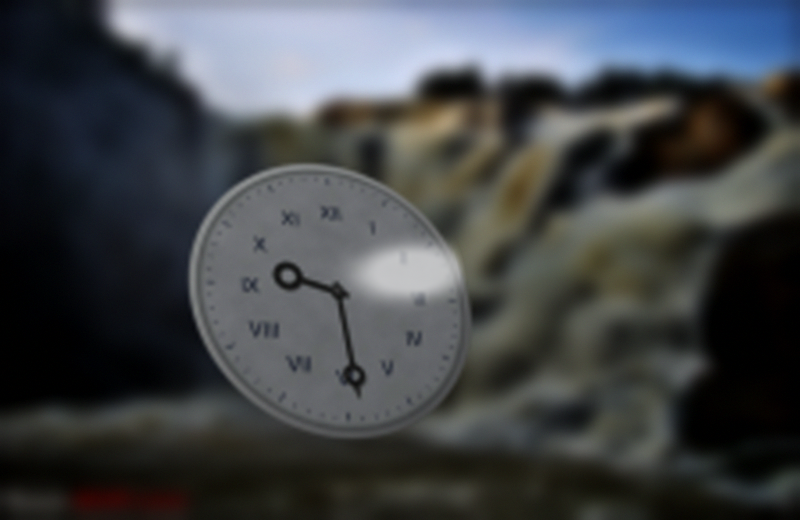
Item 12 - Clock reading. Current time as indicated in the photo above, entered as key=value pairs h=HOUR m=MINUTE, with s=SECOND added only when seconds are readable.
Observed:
h=9 m=29
